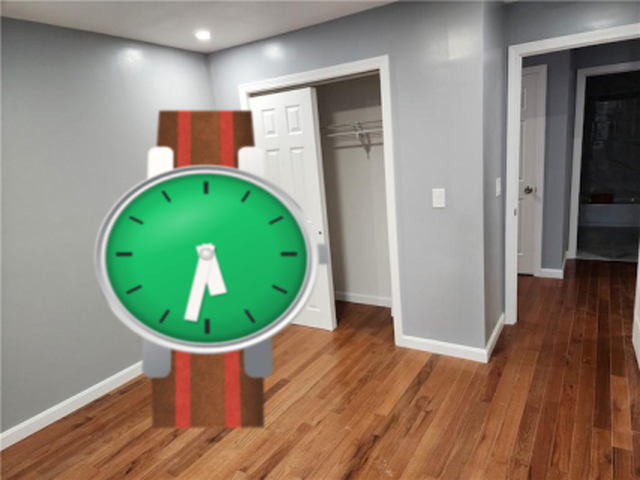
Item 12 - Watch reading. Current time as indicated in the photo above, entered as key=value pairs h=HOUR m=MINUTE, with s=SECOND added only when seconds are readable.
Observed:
h=5 m=32
